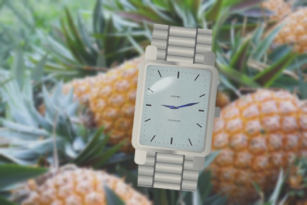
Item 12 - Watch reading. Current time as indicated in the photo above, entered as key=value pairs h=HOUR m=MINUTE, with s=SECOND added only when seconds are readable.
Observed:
h=9 m=12
